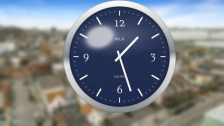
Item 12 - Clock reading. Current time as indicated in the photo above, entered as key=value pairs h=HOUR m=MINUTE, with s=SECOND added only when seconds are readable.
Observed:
h=1 m=27
